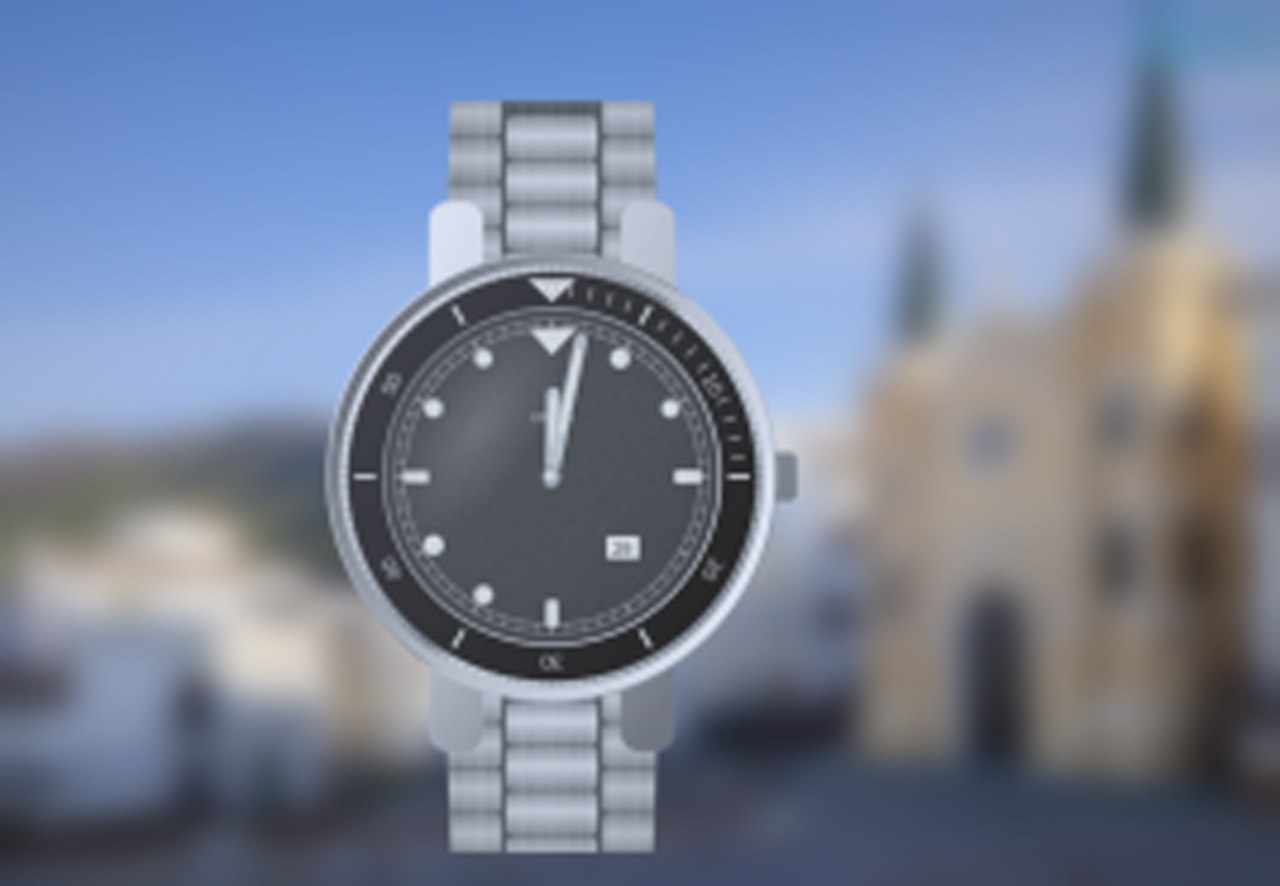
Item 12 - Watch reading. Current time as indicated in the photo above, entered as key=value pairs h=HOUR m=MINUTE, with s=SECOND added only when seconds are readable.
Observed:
h=12 m=2
